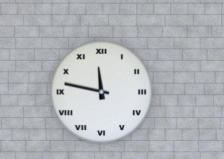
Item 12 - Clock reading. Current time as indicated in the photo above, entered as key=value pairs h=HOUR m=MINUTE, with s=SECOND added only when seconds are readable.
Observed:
h=11 m=47
